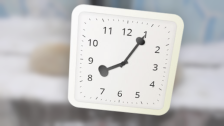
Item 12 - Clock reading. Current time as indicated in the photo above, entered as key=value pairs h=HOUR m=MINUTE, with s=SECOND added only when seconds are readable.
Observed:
h=8 m=5
